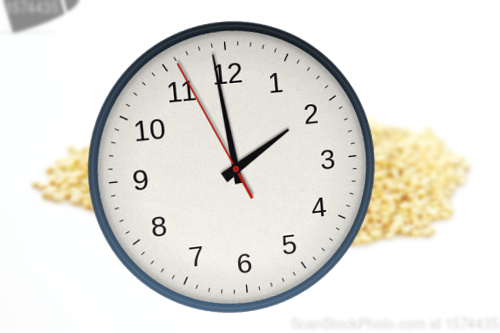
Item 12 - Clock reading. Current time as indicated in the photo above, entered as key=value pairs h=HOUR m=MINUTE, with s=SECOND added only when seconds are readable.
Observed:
h=1 m=58 s=56
